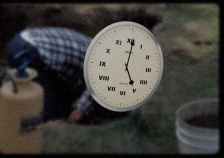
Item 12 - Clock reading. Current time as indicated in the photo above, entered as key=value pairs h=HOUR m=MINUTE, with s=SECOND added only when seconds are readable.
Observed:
h=5 m=1
